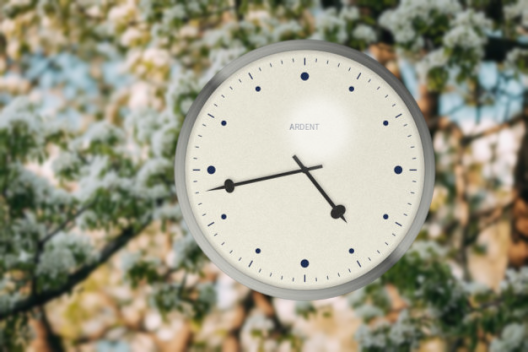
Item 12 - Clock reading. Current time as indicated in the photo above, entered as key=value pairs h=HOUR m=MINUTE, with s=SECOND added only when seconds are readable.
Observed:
h=4 m=43
